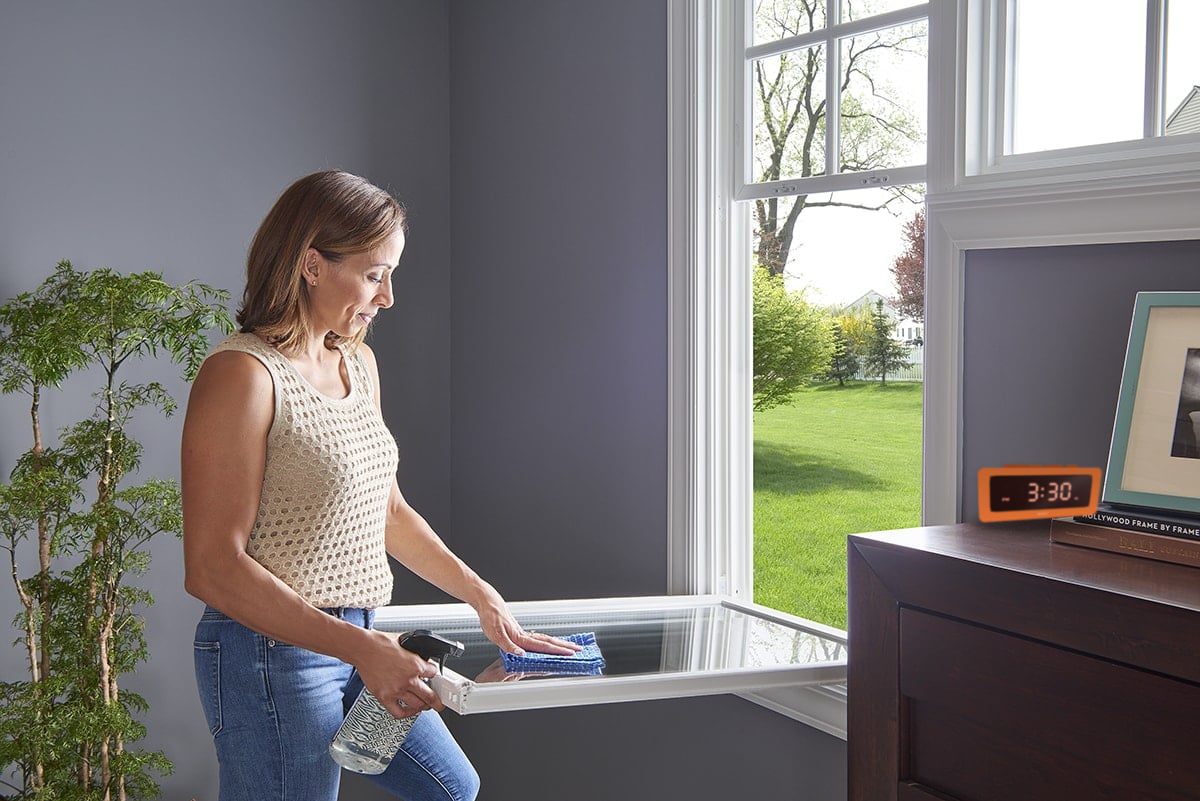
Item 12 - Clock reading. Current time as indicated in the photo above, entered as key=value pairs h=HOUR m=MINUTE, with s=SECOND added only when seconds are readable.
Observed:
h=3 m=30
